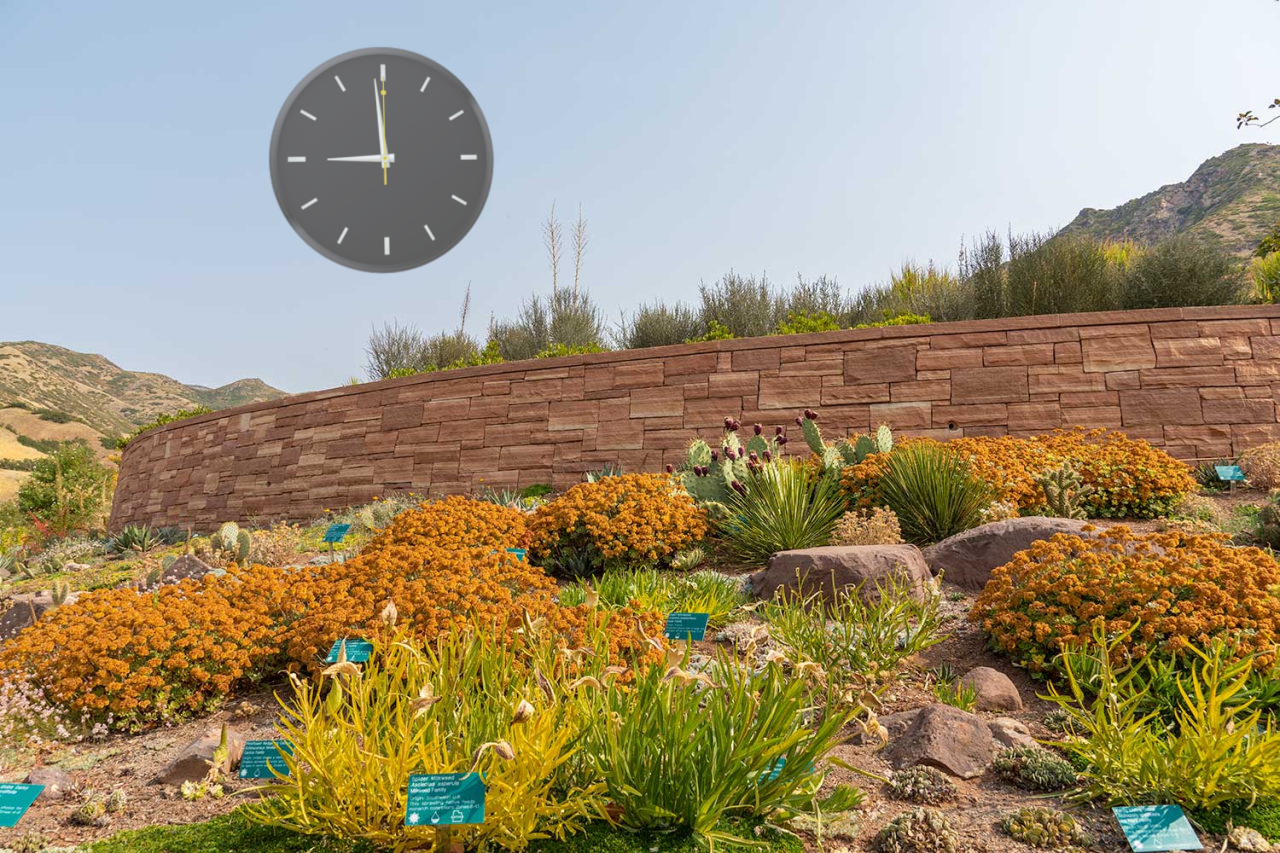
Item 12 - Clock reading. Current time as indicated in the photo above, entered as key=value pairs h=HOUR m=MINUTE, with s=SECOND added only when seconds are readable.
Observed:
h=8 m=59 s=0
